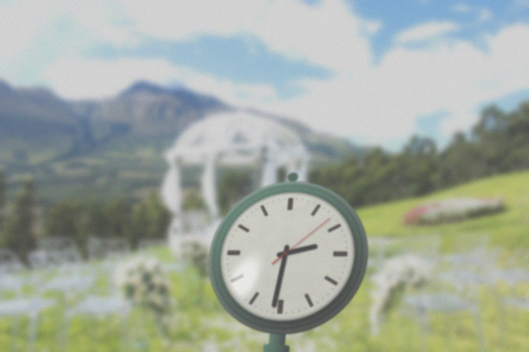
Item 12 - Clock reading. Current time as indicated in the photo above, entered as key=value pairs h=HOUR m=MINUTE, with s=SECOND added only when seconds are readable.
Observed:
h=2 m=31 s=8
